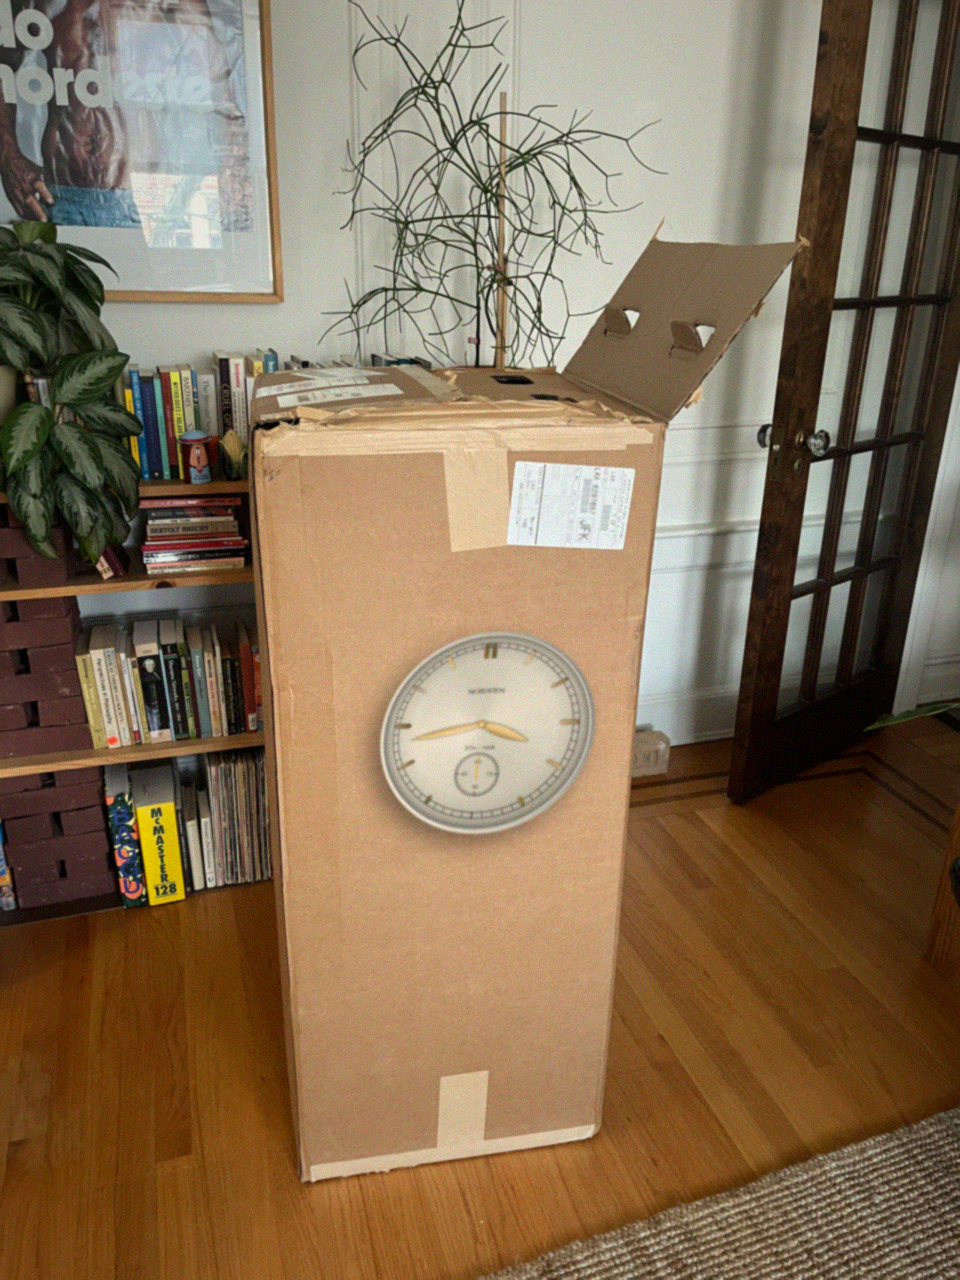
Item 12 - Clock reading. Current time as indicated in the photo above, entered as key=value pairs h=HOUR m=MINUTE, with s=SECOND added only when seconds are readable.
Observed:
h=3 m=43
